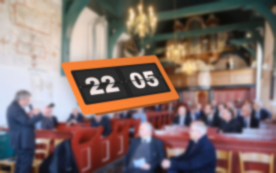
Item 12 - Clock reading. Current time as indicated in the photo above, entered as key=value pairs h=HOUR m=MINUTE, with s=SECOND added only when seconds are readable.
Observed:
h=22 m=5
